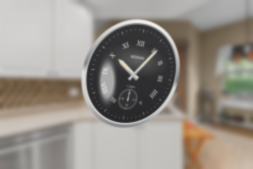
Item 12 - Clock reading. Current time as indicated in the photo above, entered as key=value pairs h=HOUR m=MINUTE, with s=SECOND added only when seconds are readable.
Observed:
h=10 m=6
